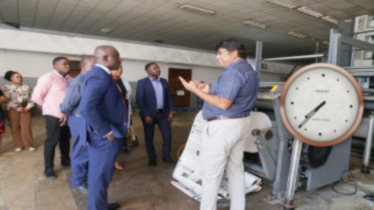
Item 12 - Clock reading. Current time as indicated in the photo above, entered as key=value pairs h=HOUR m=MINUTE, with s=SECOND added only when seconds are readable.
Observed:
h=7 m=37
